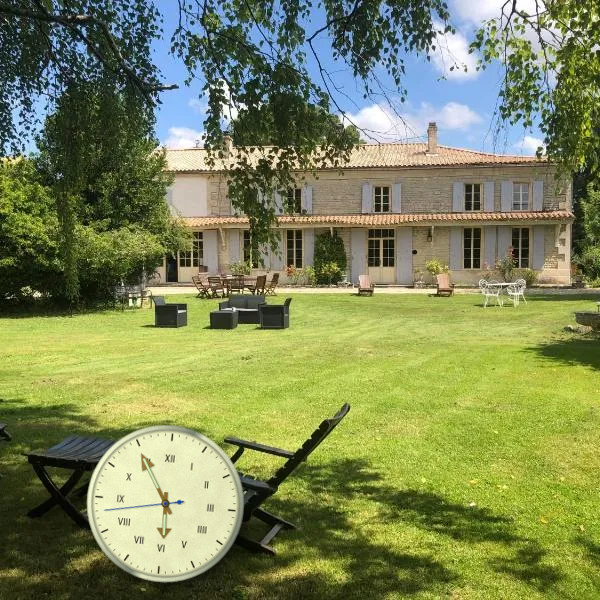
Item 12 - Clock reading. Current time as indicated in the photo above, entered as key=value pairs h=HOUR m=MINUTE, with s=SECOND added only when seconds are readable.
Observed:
h=5 m=54 s=43
